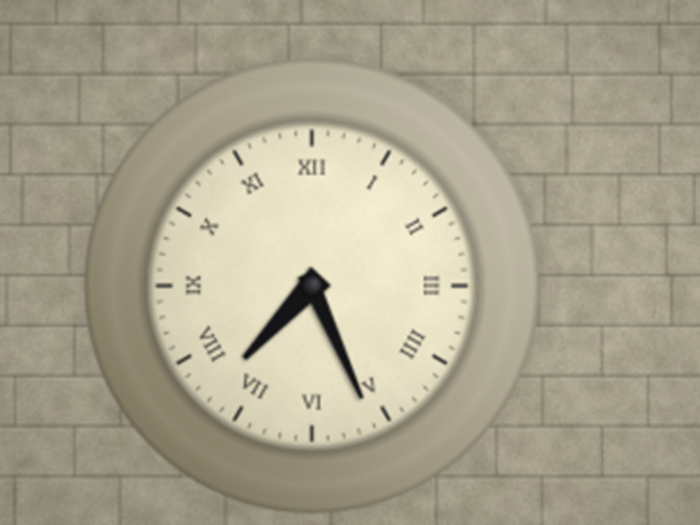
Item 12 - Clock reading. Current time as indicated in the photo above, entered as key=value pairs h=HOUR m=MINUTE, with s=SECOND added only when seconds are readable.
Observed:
h=7 m=26
